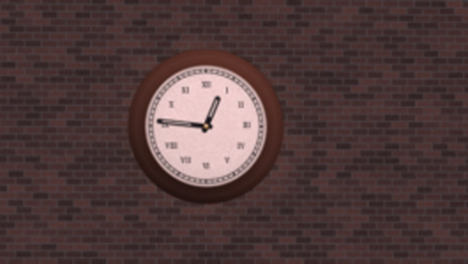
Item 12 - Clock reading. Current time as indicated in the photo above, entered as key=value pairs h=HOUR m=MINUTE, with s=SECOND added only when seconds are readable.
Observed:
h=12 m=46
